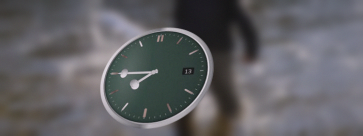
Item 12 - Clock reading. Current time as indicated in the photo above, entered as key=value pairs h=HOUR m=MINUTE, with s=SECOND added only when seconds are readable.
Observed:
h=7 m=45
